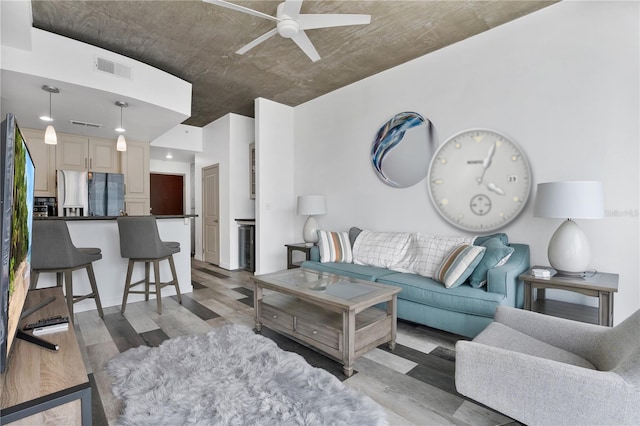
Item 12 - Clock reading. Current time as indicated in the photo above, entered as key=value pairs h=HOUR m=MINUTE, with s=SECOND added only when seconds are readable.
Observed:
h=4 m=4
